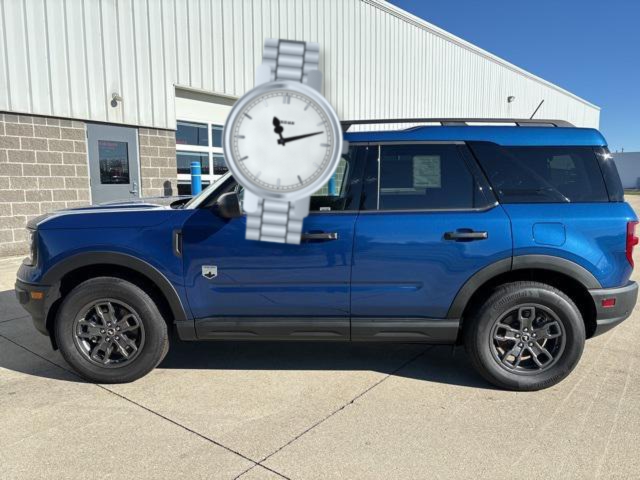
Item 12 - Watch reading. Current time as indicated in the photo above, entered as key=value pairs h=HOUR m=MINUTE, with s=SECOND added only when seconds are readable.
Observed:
h=11 m=12
